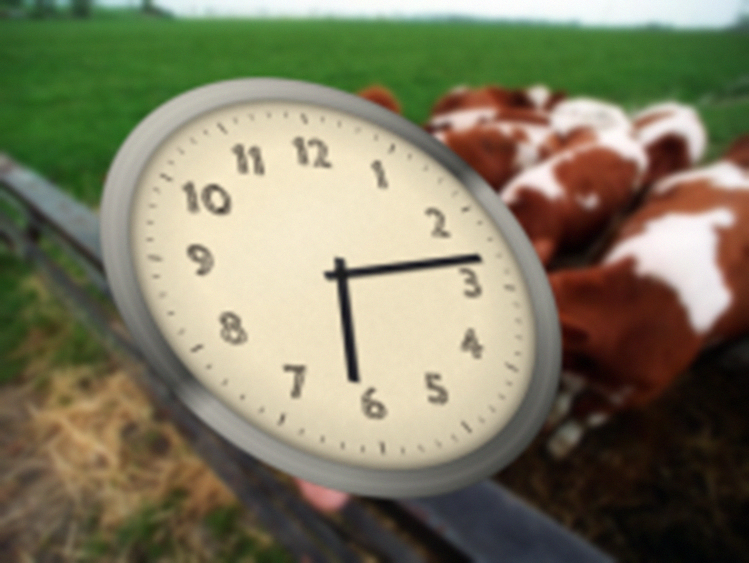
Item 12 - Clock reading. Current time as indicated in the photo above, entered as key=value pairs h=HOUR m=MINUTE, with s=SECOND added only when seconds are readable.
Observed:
h=6 m=13
